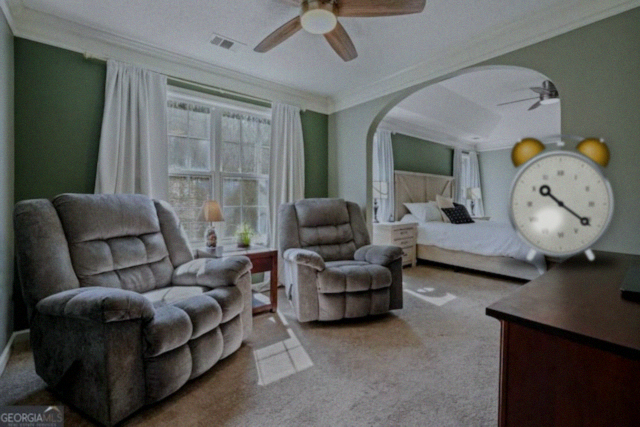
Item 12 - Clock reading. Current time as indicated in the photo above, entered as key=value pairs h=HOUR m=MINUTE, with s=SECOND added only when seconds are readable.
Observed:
h=10 m=21
